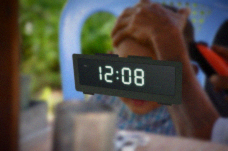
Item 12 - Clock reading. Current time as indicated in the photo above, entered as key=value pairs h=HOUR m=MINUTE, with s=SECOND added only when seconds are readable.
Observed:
h=12 m=8
